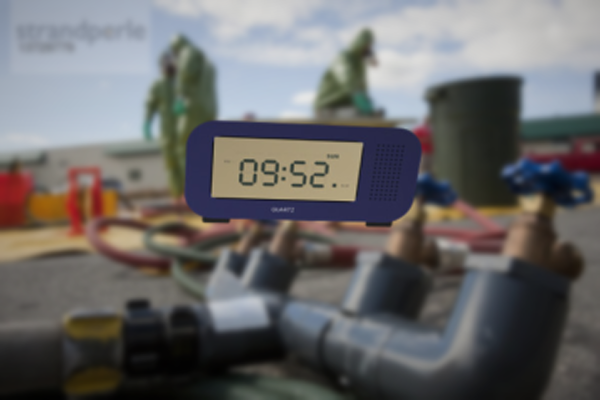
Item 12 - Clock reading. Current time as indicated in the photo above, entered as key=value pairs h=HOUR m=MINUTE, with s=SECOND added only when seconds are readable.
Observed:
h=9 m=52
